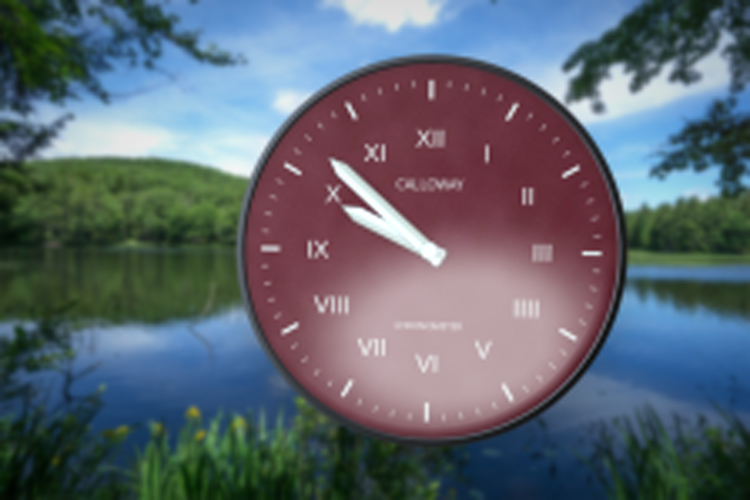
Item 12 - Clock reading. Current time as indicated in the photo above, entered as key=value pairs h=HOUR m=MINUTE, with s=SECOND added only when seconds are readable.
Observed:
h=9 m=52
